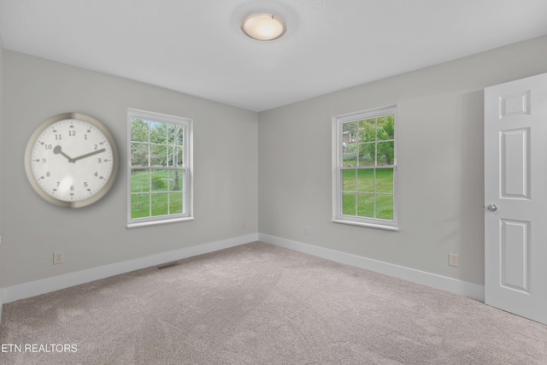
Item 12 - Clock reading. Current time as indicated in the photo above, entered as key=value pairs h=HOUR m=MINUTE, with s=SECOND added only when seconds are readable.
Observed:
h=10 m=12
